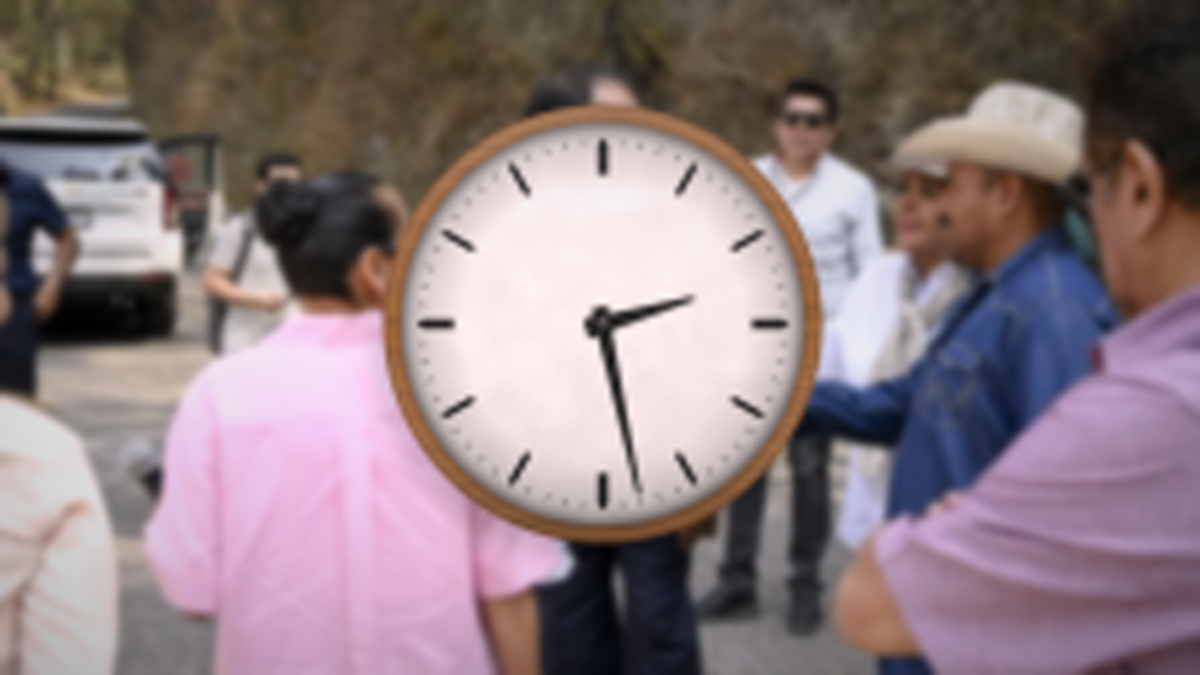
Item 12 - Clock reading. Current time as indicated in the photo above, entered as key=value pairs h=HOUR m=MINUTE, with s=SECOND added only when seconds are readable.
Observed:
h=2 m=28
